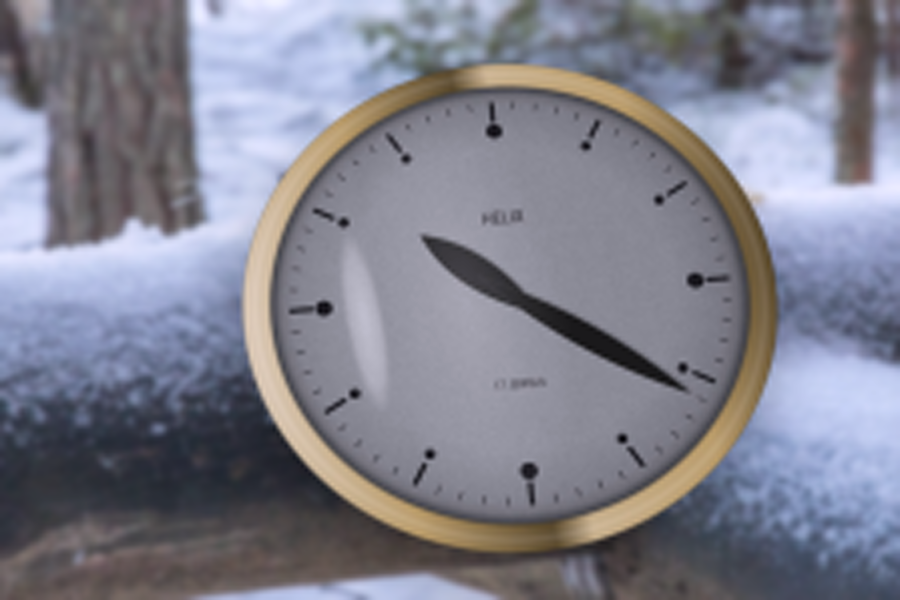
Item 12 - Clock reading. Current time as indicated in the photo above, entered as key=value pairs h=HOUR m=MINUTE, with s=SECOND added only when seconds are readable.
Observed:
h=10 m=21
